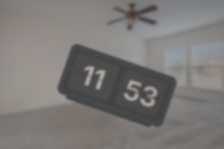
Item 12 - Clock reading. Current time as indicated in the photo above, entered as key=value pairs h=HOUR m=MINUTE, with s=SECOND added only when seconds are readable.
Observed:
h=11 m=53
